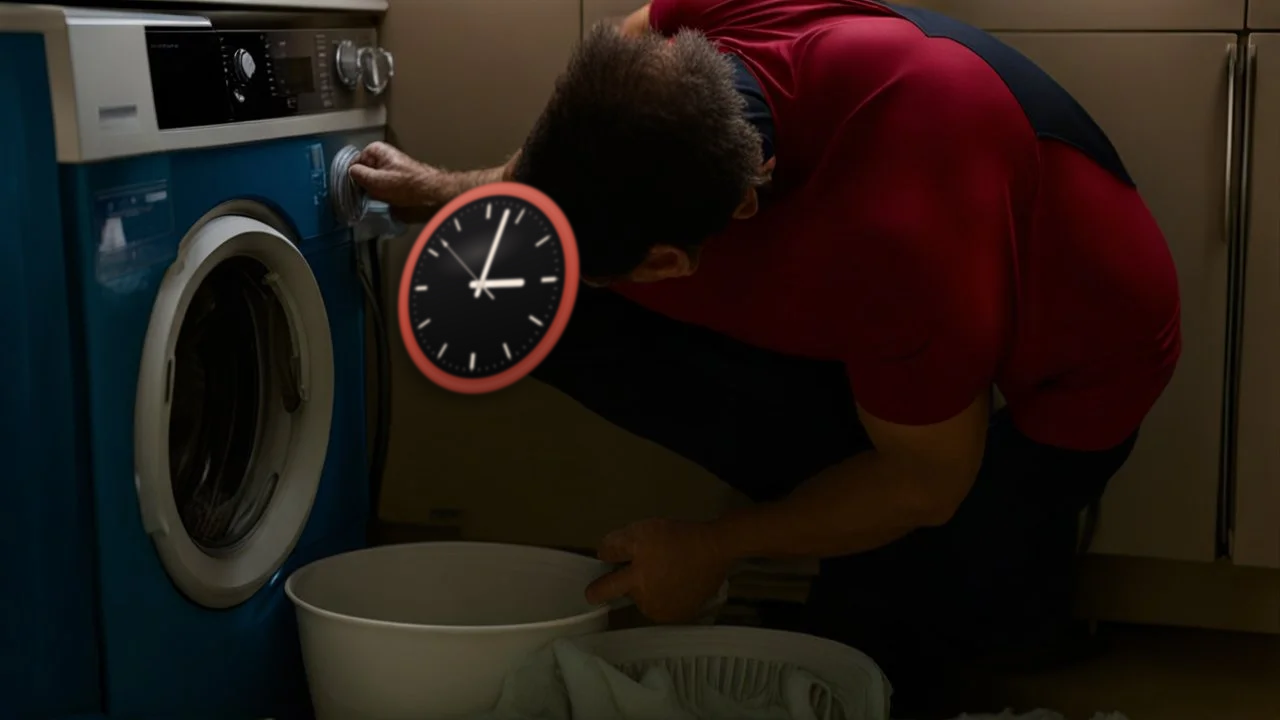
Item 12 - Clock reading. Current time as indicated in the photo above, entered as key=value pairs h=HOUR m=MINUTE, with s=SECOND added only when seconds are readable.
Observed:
h=3 m=2 s=52
